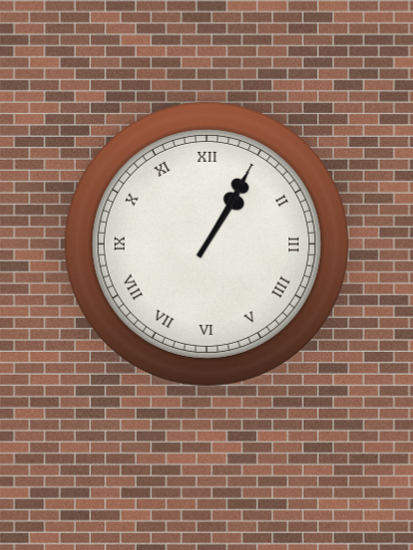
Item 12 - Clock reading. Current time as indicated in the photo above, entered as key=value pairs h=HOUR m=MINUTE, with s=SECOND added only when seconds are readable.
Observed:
h=1 m=5
